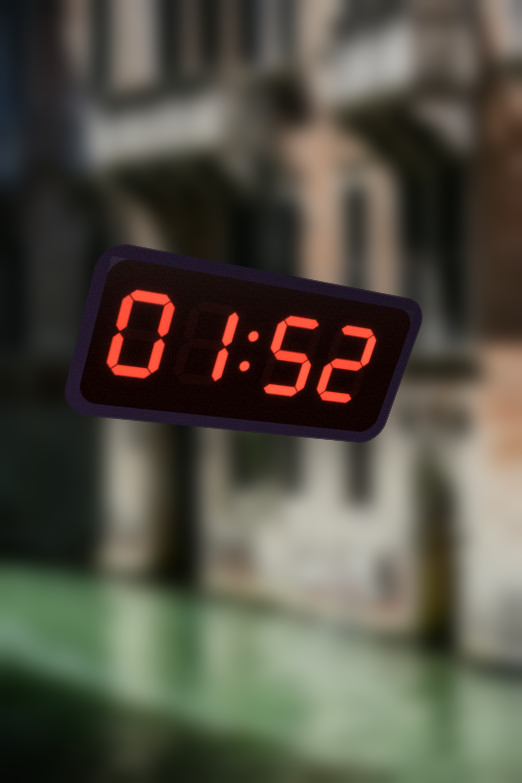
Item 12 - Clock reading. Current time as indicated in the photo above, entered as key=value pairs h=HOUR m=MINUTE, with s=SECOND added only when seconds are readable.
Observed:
h=1 m=52
